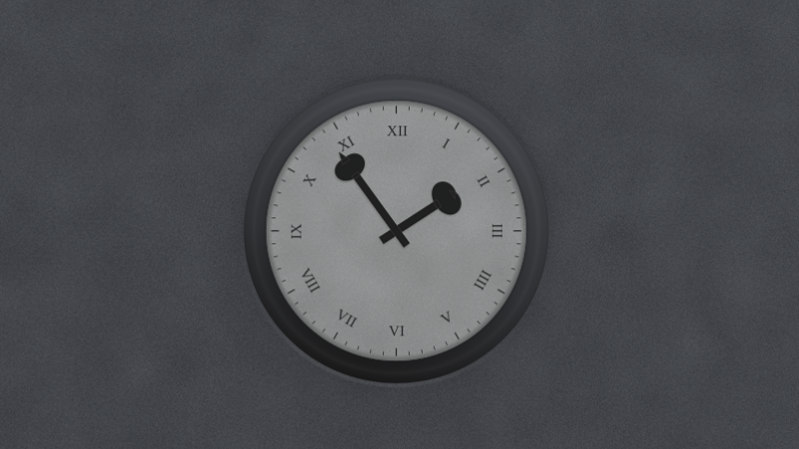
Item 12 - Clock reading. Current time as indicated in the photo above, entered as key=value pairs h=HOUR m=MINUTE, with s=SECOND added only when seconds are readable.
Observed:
h=1 m=54
